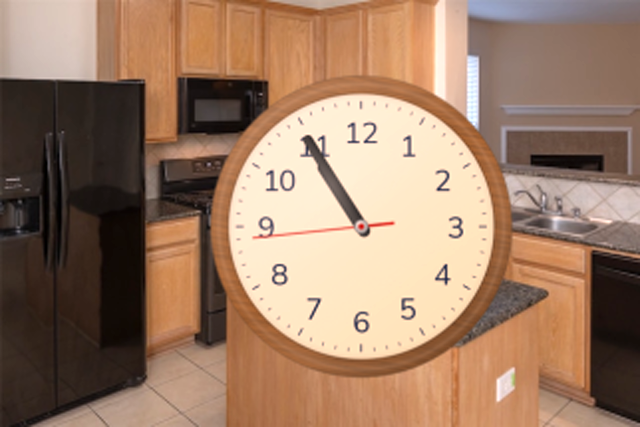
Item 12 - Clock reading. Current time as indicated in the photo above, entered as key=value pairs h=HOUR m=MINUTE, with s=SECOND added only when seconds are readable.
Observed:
h=10 m=54 s=44
